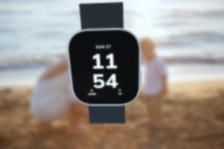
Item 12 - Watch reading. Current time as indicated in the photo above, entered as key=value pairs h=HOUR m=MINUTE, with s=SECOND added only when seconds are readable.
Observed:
h=11 m=54
